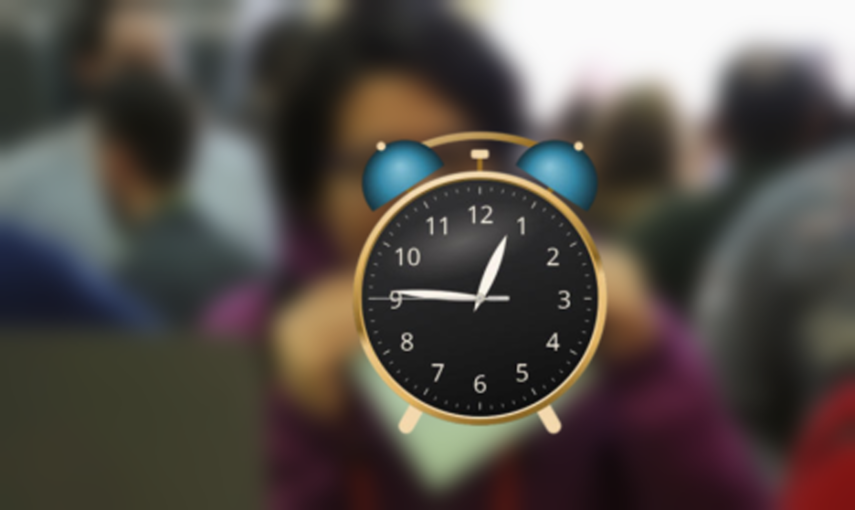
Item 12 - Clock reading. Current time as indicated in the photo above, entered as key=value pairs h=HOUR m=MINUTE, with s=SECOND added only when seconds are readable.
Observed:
h=12 m=45 s=45
